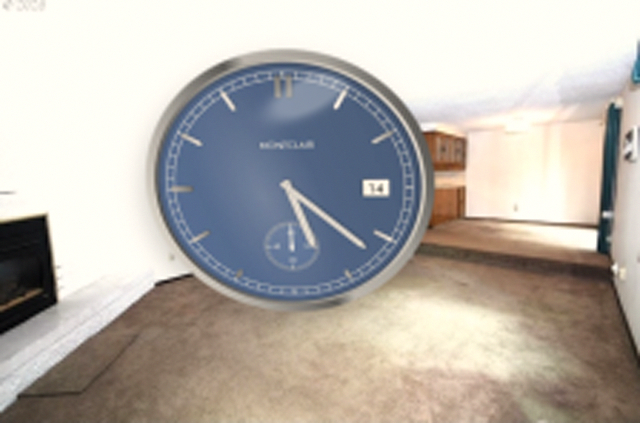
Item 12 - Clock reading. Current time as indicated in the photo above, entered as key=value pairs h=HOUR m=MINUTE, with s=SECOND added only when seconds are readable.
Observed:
h=5 m=22
